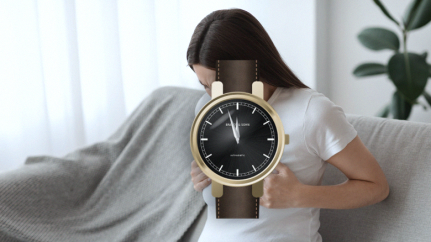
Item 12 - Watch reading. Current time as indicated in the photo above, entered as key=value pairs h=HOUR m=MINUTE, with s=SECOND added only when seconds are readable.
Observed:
h=11 m=57
